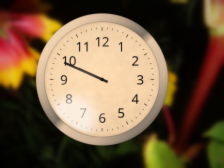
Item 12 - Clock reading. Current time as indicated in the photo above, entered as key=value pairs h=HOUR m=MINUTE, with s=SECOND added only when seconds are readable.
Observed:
h=9 m=49
